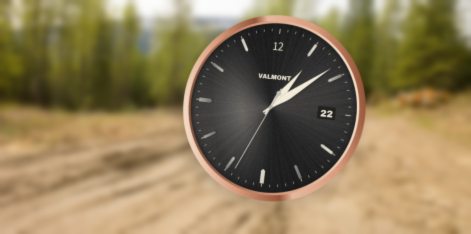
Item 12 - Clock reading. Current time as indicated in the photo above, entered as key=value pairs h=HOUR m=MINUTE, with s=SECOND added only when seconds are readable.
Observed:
h=1 m=8 s=34
